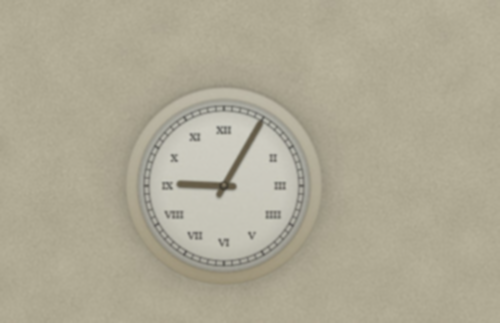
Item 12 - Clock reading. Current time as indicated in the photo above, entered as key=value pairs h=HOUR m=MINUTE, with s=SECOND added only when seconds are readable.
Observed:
h=9 m=5
